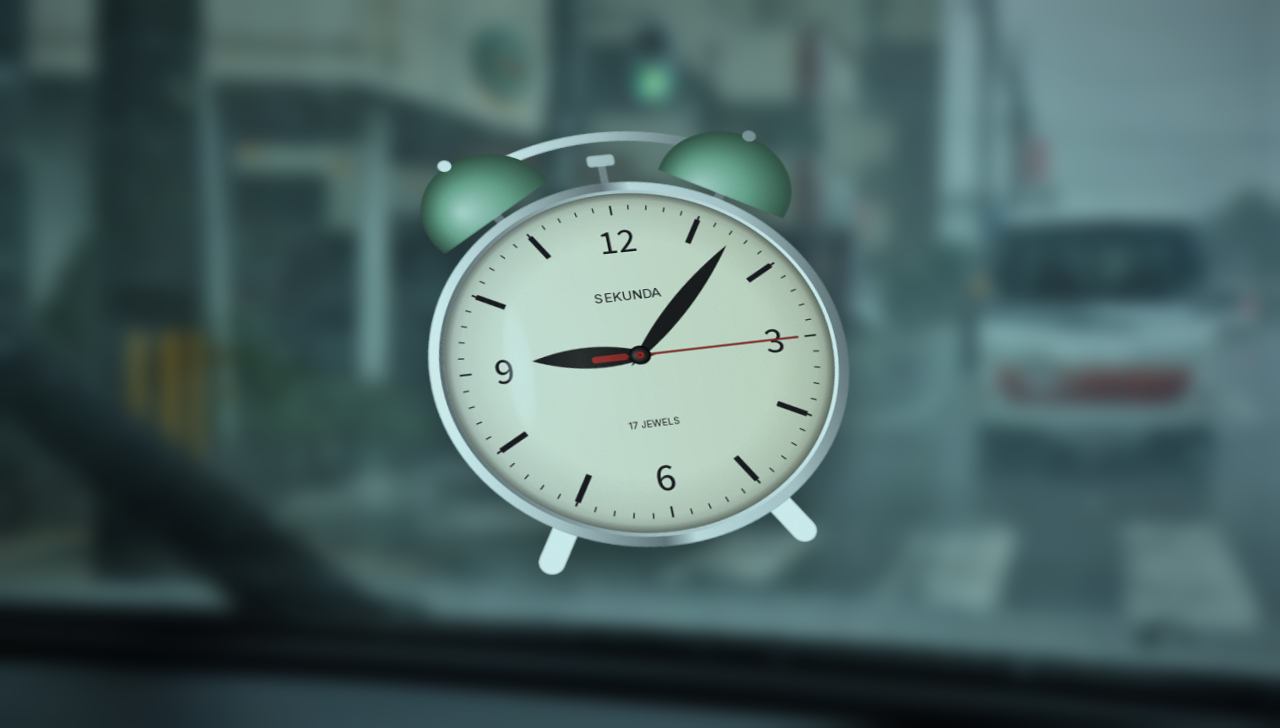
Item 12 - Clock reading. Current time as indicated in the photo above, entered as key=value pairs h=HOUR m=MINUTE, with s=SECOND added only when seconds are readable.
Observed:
h=9 m=7 s=15
